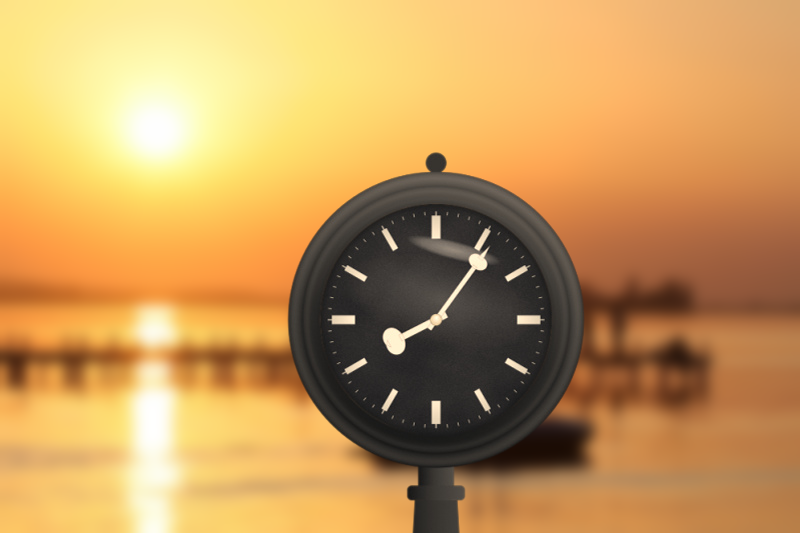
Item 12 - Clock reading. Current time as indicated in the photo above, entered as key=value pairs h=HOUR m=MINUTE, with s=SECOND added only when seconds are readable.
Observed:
h=8 m=6
